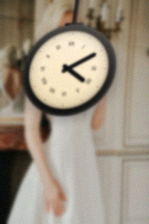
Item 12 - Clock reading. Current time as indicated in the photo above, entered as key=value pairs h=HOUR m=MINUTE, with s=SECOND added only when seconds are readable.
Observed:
h=4 m=10
